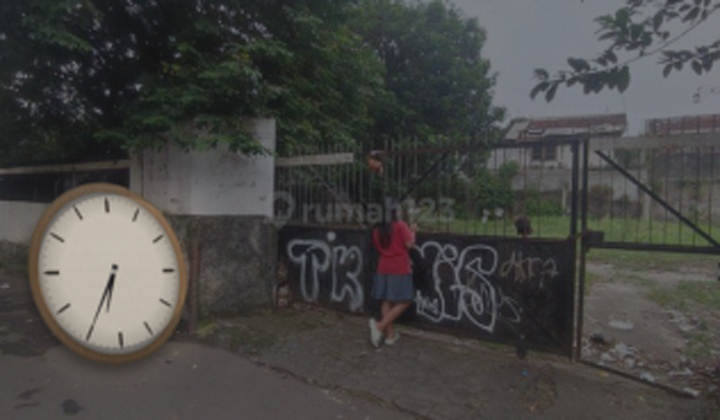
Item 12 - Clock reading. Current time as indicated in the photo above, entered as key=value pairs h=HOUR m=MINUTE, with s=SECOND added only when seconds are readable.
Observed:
h=6 m=35
